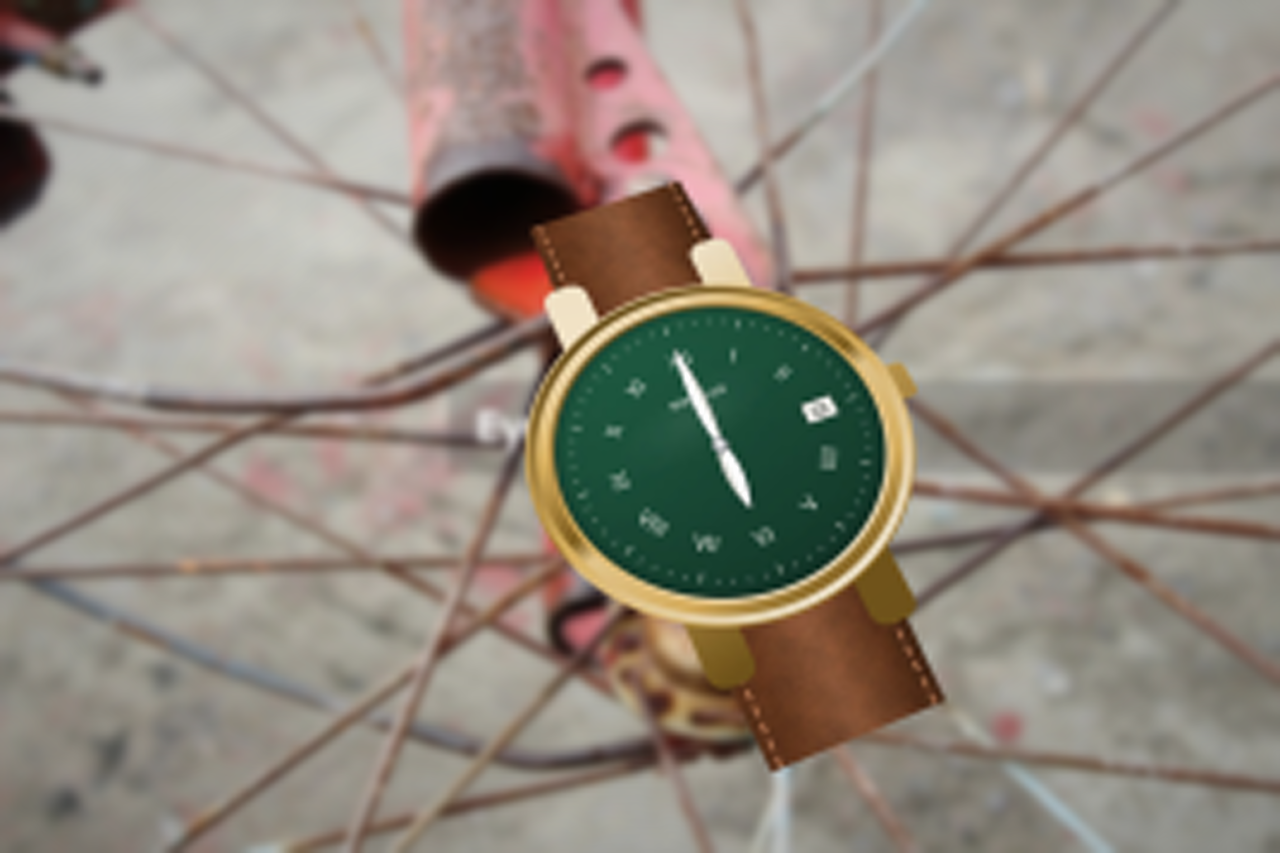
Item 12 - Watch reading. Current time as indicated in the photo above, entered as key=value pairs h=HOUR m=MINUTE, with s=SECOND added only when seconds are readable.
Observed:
h=6 m=0
